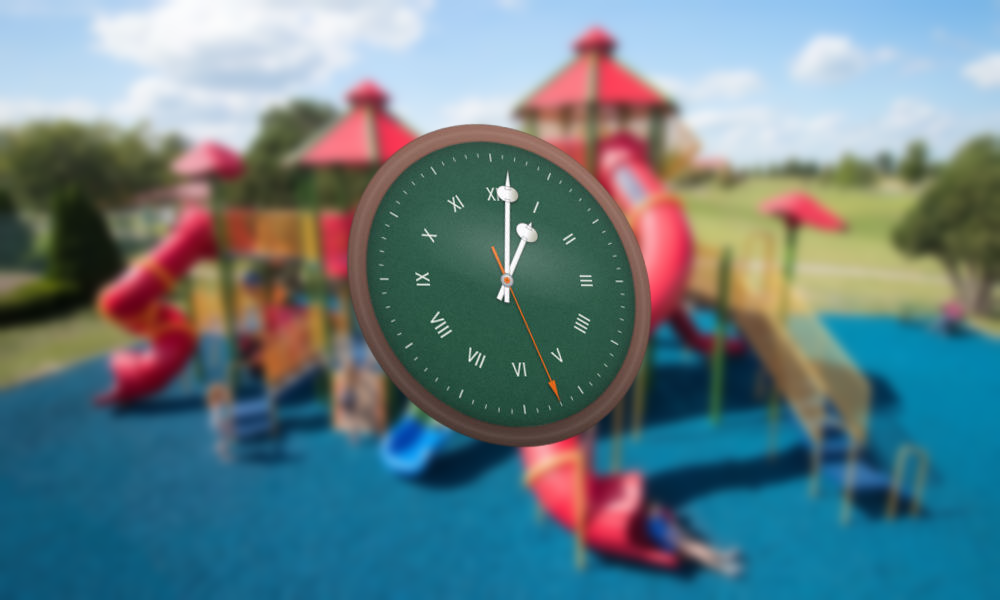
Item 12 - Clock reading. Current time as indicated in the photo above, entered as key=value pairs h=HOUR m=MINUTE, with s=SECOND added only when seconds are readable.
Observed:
h=1 m=1 s=27
